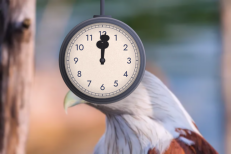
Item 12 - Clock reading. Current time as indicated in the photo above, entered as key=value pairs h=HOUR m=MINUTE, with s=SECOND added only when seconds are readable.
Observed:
h=12 m=1
